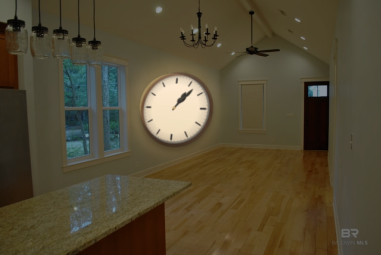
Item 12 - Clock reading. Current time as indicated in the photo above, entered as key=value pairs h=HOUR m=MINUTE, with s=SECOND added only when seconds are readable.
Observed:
h=1 m=7
